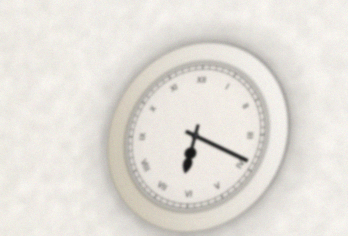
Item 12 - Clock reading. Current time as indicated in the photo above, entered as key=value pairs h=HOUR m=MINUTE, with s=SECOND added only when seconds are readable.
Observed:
h=6 m=19
